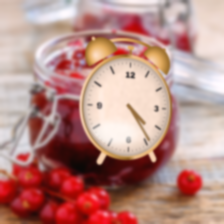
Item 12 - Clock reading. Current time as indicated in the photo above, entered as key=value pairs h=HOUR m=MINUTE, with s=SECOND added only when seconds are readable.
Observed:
h=4 m=24
